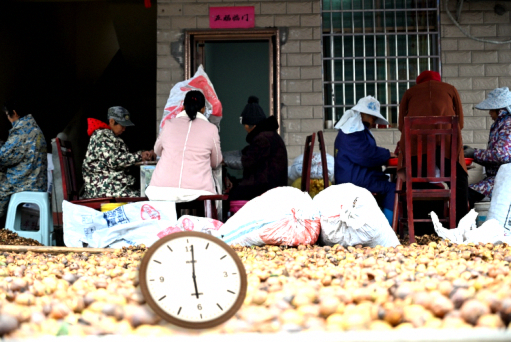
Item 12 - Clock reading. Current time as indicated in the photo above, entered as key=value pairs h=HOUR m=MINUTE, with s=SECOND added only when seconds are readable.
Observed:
h=6 m=1
